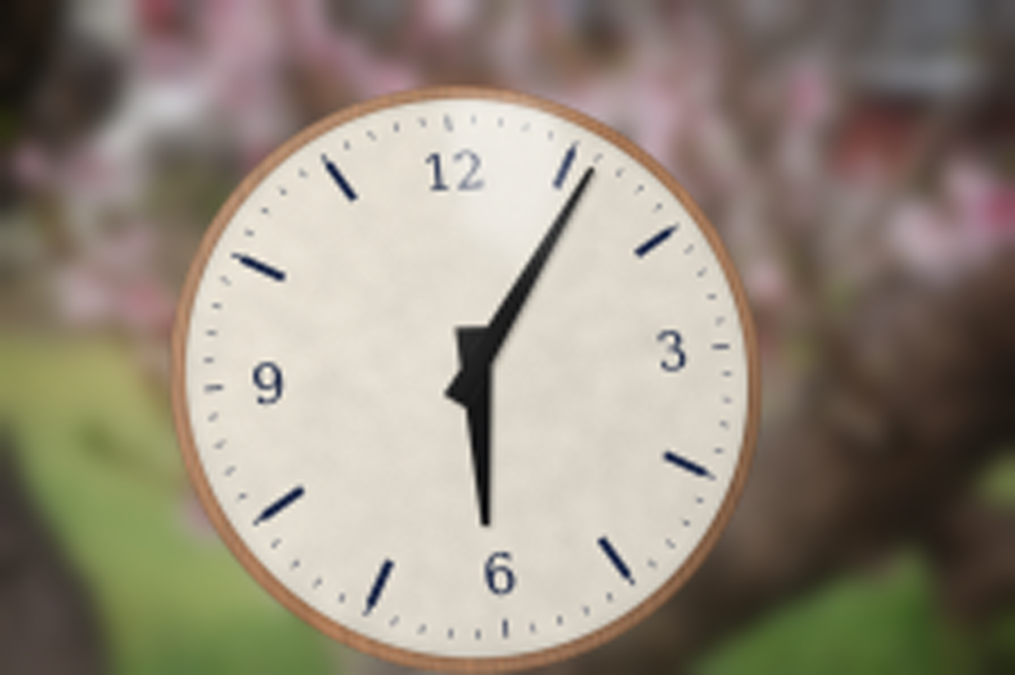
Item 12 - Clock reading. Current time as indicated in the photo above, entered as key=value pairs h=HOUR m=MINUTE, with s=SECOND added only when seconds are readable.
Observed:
h=6 m=6
